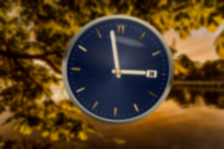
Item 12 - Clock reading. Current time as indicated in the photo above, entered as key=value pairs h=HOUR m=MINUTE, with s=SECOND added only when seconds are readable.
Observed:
h=2 m=58
